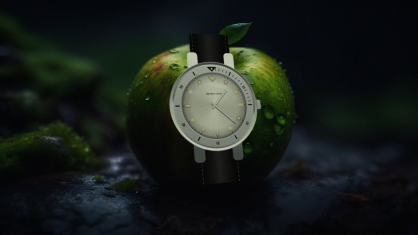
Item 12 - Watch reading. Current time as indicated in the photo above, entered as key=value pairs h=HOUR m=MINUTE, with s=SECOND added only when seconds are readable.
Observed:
h=1 m=22
